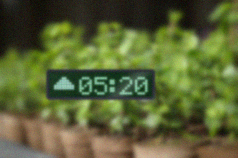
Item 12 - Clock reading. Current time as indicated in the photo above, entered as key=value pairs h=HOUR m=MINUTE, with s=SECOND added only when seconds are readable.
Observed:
h=5 m=20
